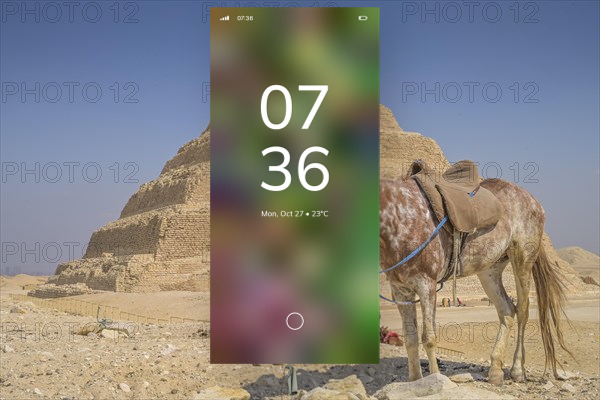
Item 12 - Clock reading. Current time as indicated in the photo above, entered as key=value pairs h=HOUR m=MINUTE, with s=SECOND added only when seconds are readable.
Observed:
h=7 m=36
